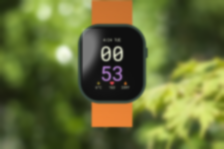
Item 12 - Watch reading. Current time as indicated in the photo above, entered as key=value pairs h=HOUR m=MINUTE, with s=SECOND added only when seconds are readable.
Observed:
h=0 m=53
